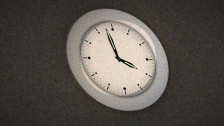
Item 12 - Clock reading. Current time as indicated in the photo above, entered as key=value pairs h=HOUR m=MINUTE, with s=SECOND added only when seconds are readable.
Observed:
h=3 m=58
